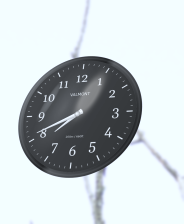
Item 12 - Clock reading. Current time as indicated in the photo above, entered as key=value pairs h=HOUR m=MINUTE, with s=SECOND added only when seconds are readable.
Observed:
h=7 m=41
